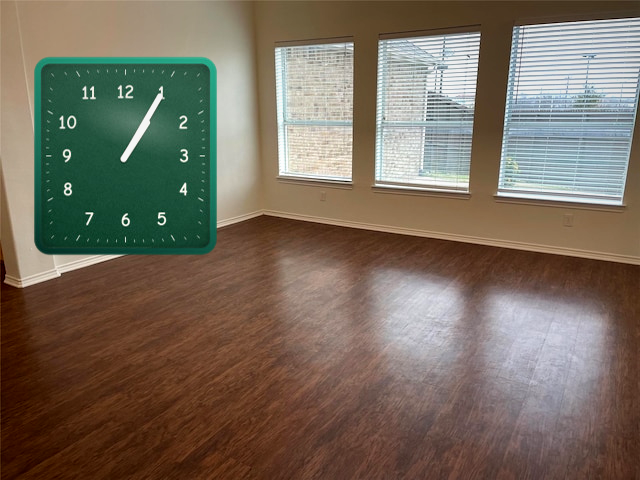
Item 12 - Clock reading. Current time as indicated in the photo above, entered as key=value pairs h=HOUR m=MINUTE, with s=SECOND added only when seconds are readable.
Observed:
h=1 m=5
